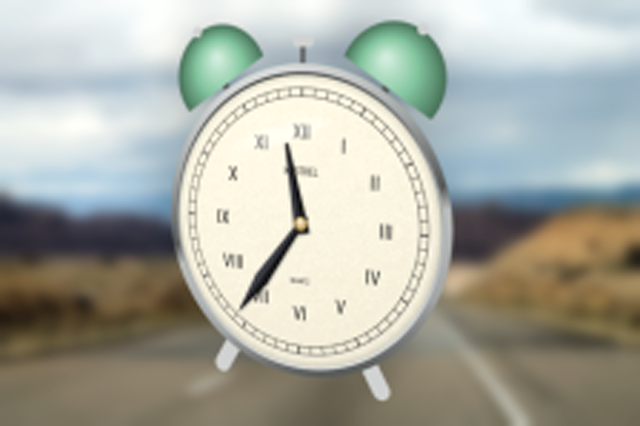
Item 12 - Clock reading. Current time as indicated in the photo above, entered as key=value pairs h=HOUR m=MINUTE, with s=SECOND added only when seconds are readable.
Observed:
h=11 m=36
